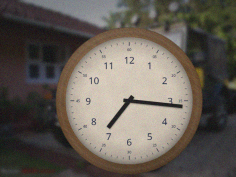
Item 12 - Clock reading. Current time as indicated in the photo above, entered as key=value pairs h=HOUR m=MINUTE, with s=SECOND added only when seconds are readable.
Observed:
h=7 m=16
